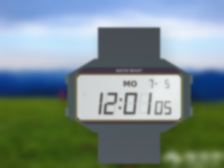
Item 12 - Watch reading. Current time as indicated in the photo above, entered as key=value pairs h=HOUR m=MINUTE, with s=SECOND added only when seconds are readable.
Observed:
h=12 m=1 s=5
